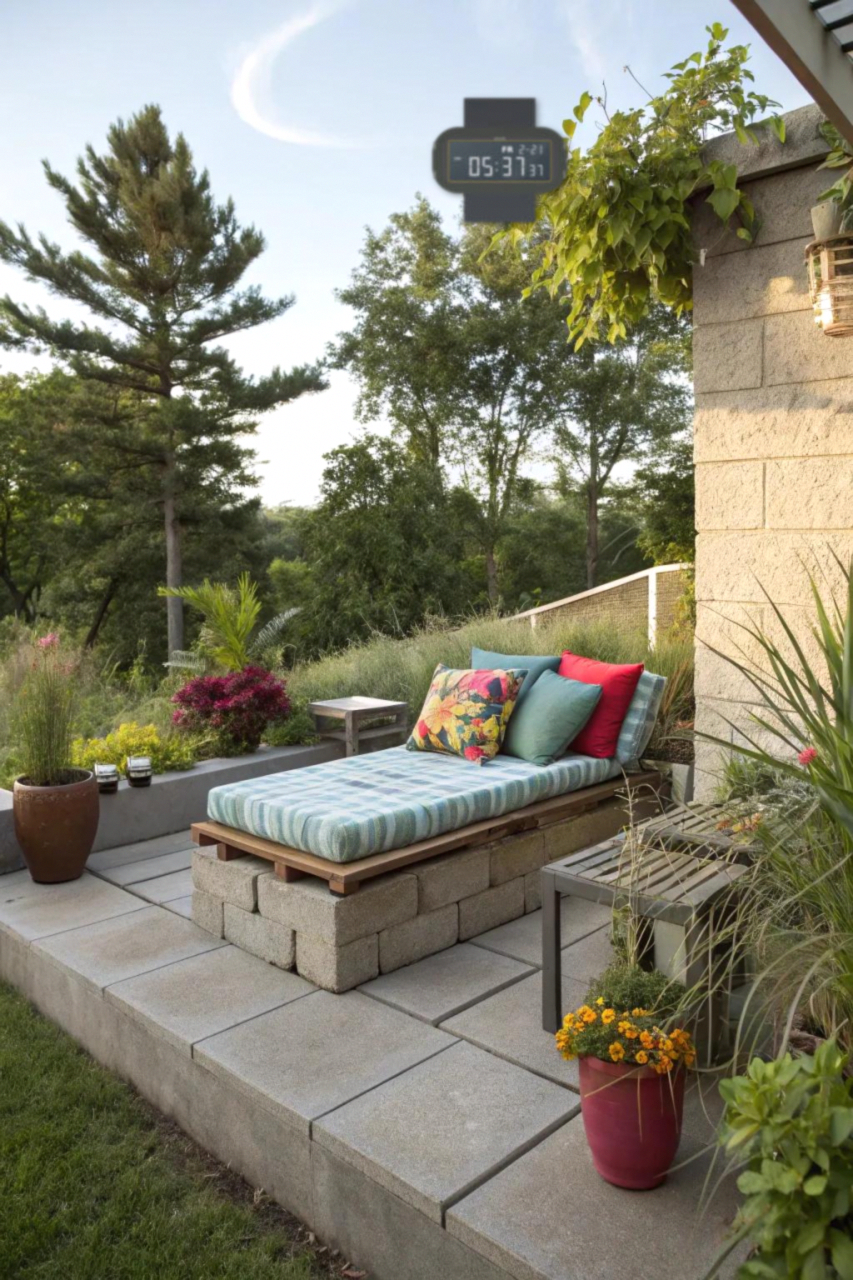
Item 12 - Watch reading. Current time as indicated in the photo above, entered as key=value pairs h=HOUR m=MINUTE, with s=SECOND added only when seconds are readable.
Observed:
h=5 m=37
